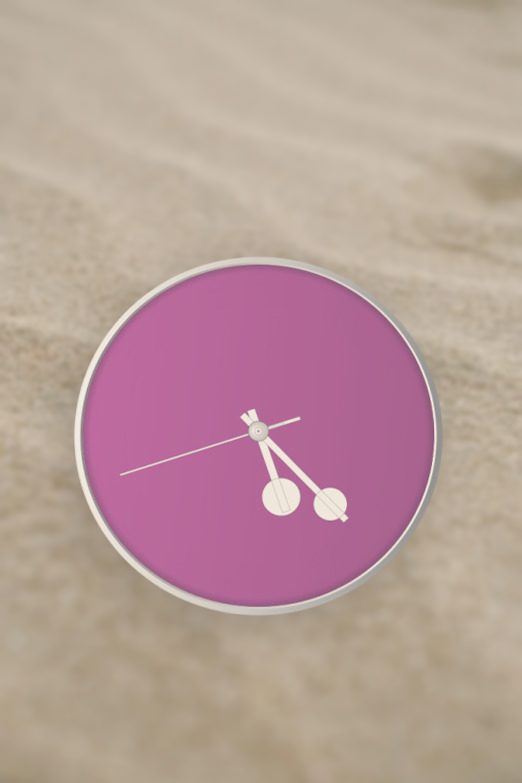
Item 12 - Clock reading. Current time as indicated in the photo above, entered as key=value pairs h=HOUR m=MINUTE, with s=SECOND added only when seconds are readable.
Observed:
h=5 m=22 s=42
